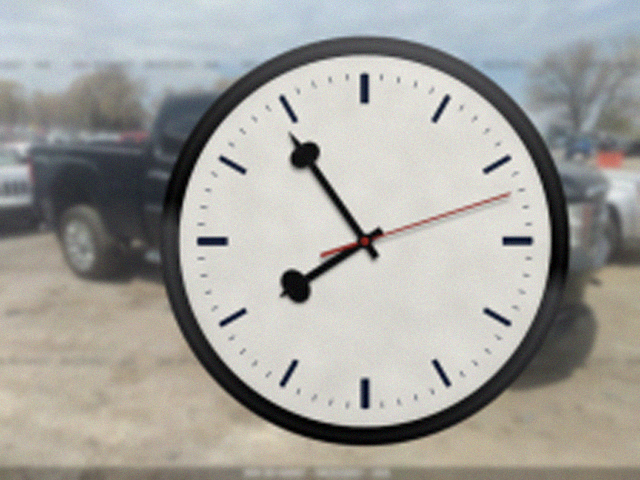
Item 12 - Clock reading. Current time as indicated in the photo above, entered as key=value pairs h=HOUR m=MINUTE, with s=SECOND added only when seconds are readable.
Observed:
h=7 m=54 s=12
